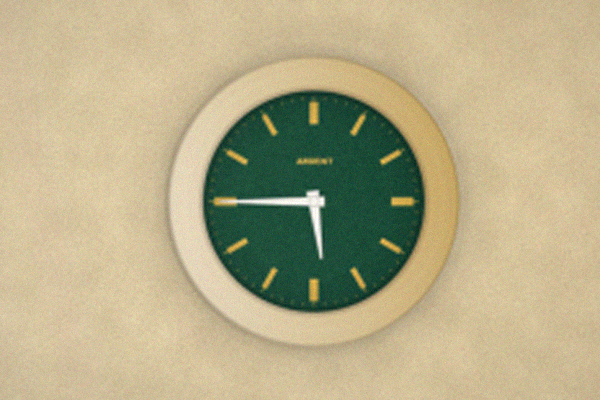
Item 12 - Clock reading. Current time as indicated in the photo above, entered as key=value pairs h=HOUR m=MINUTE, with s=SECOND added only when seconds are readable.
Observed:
h=5 m=45
